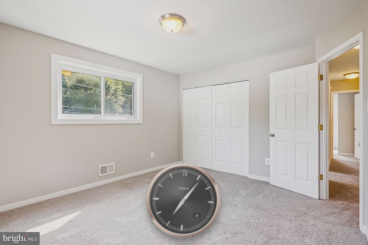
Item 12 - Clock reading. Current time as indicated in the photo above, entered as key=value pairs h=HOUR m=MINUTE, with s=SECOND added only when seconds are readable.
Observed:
h=7 m=6
